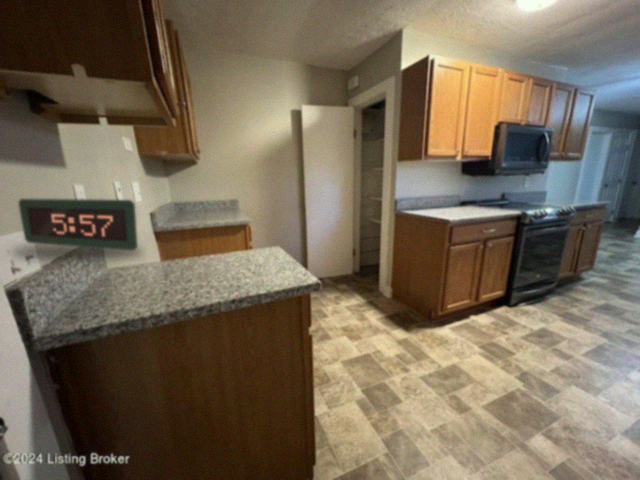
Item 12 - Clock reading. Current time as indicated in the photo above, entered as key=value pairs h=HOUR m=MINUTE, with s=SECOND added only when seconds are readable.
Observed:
h=5 m=57
